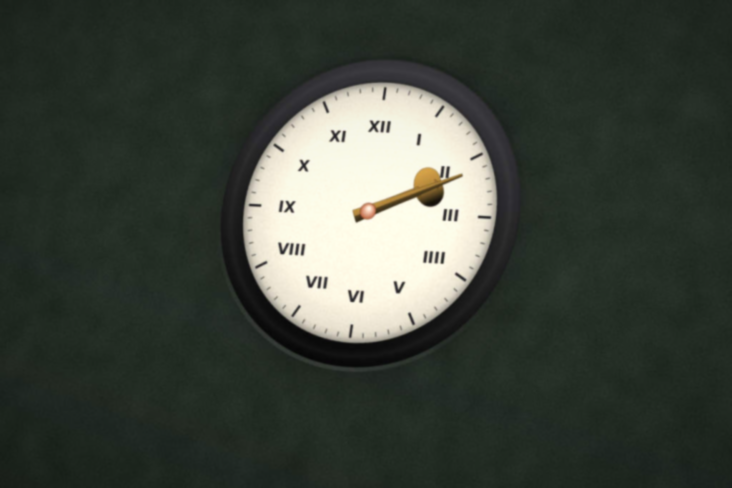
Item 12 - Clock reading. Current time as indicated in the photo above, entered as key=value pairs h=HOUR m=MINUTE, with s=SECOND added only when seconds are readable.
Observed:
h=2 m=11
